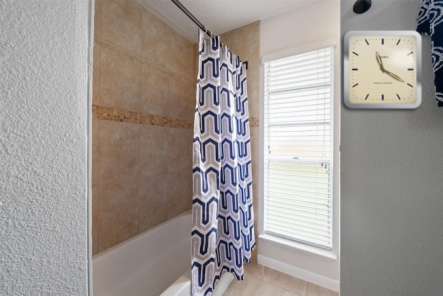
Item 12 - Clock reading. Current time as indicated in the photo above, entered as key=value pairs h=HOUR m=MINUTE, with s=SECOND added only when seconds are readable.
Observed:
h=11 m=20
